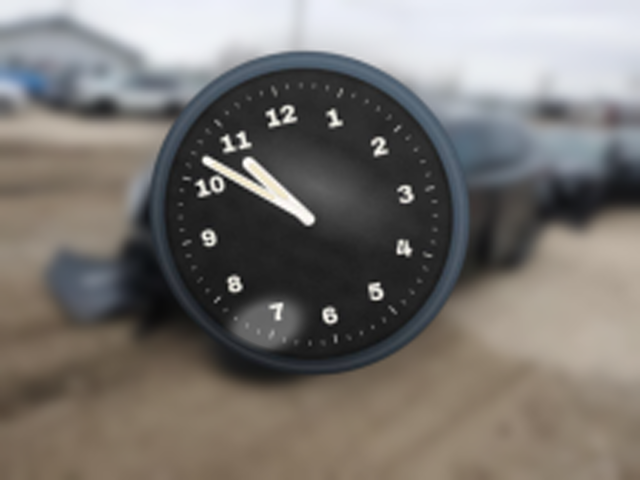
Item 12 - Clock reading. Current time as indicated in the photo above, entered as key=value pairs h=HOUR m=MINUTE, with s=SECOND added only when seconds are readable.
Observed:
h=10 m=52
